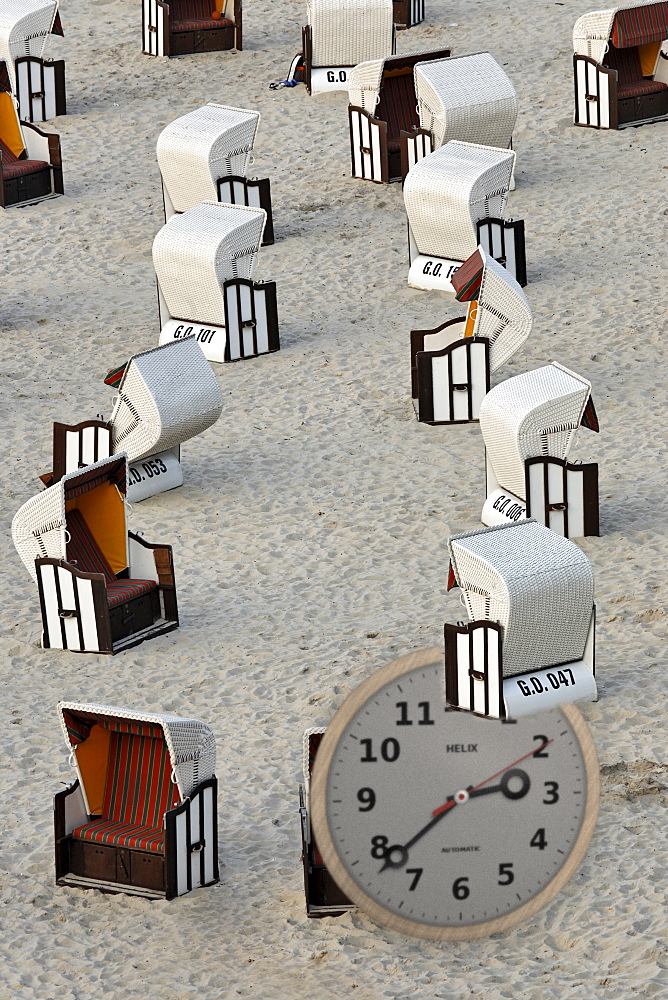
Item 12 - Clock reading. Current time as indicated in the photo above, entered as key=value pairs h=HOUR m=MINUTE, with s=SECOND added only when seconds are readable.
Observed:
h=2 m=38 s=10
